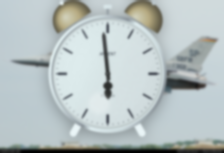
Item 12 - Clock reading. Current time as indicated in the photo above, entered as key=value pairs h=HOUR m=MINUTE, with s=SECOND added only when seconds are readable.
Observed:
h=5 m=59
